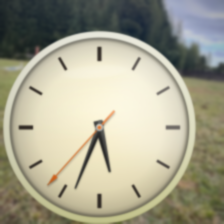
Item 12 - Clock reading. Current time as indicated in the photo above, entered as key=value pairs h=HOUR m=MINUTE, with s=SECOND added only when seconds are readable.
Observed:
h=5 m=33 s=37
